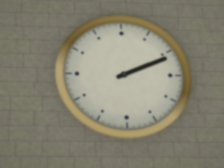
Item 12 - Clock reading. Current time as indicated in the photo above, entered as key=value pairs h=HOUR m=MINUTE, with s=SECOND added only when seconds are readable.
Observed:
h=2 m=11
